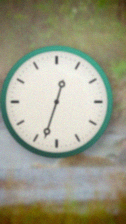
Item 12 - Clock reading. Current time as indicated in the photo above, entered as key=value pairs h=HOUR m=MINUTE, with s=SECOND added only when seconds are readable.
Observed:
h=12 m=33
